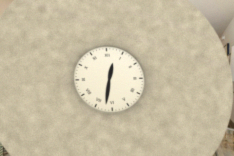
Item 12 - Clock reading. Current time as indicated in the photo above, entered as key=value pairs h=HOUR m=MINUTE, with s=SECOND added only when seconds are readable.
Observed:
h=12 m=32
